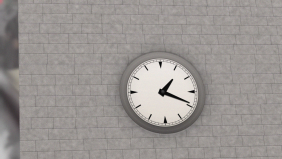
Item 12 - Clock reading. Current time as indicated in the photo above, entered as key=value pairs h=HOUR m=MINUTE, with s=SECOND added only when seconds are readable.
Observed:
h=1 m=19
